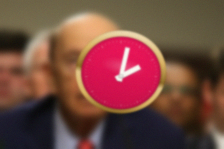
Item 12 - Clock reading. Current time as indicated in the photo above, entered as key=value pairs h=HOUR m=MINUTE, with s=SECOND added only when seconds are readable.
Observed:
h=2 m=2
